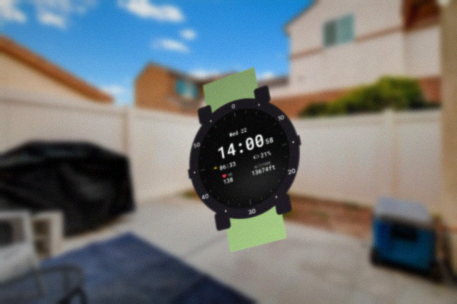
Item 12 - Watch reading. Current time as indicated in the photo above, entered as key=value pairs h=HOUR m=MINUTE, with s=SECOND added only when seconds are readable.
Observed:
h=14 m=0
